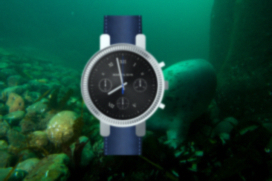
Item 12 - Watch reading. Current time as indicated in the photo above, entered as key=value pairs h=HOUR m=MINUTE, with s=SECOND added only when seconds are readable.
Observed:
h=7 m=58
